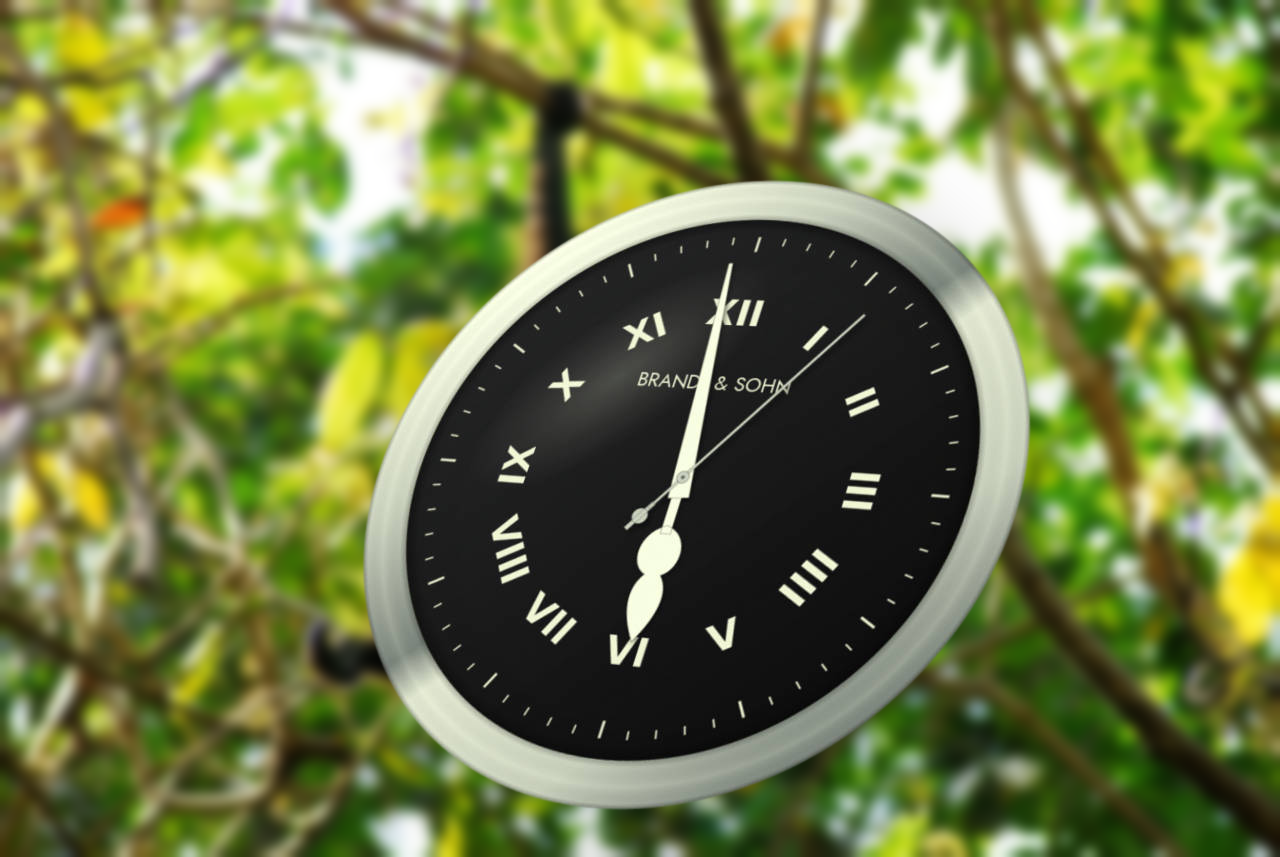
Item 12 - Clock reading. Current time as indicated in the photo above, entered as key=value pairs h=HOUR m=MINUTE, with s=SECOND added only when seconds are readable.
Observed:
h=5 m=59 s=6
